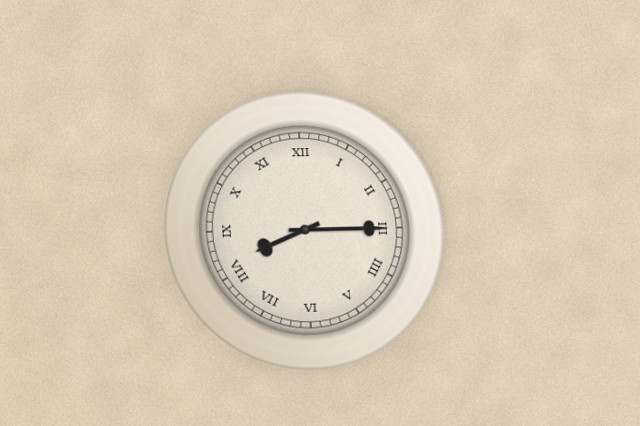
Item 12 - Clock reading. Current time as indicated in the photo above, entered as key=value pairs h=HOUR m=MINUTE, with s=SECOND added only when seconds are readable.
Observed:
h=8 m=15
